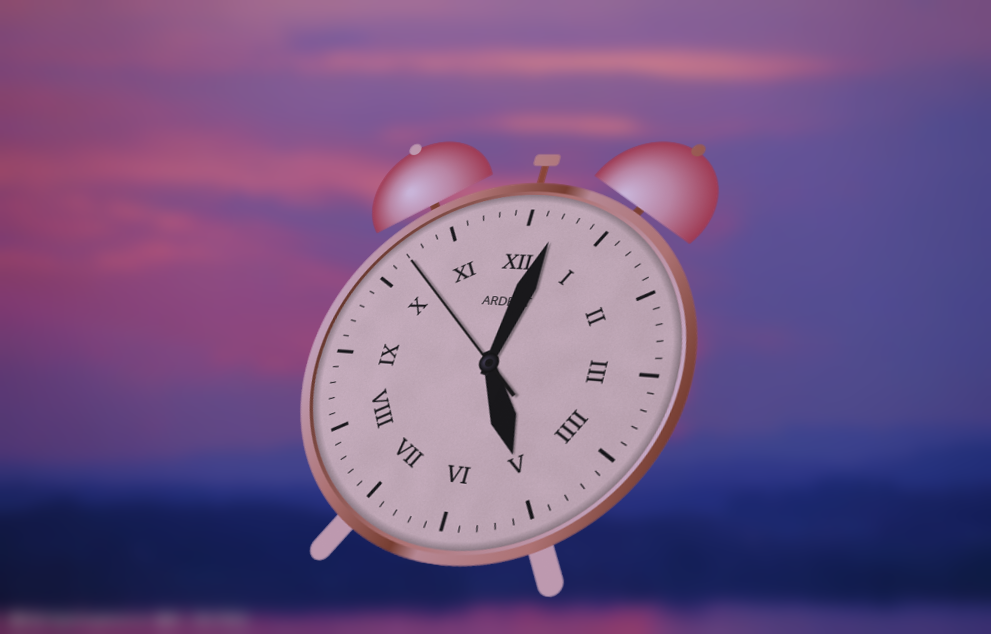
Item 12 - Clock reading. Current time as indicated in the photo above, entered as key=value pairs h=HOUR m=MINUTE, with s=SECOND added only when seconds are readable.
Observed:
h=5 m=1 s=52
